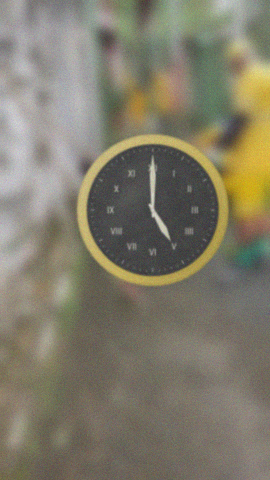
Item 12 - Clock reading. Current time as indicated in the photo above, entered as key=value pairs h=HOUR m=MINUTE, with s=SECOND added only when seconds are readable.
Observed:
h=5 m=0
